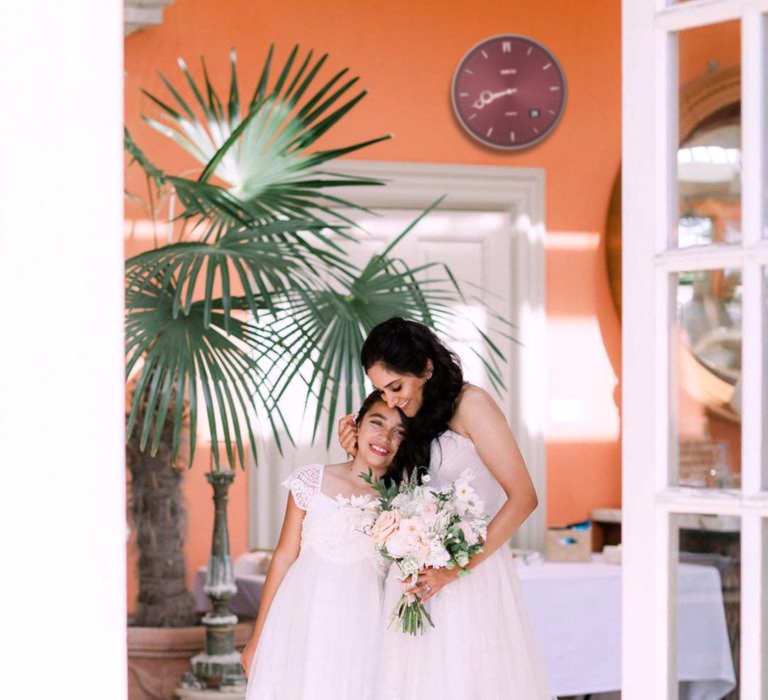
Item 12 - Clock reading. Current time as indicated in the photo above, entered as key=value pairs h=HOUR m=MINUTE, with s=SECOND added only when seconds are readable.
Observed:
h=8 m=42
